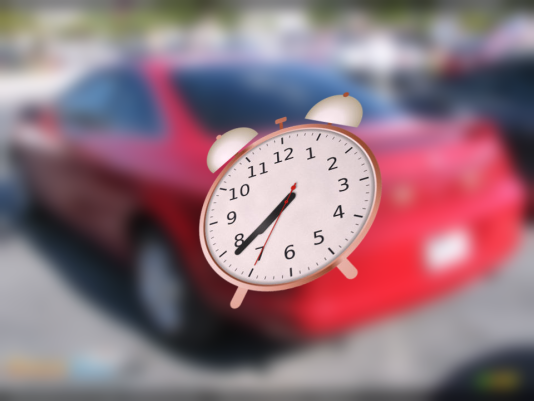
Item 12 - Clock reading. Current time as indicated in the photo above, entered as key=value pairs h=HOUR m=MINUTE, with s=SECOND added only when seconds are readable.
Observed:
h=7 m=38 s=35
